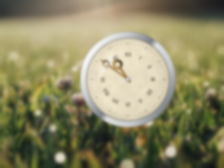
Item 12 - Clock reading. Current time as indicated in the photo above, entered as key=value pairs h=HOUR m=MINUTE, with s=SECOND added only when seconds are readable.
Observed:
h=10 m=51
